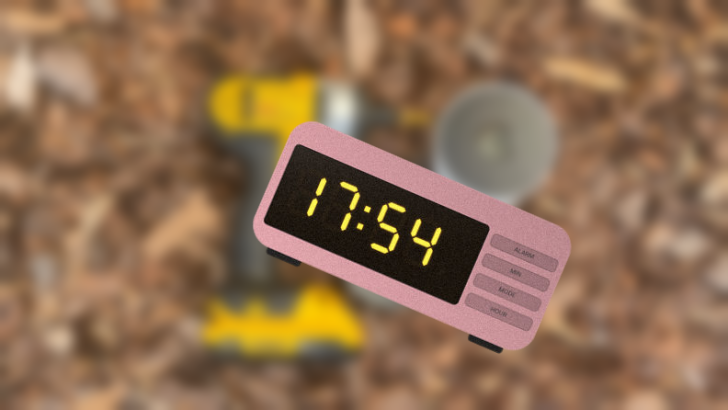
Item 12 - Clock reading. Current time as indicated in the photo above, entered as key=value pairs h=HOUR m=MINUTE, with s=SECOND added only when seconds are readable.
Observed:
h=17 m=54
